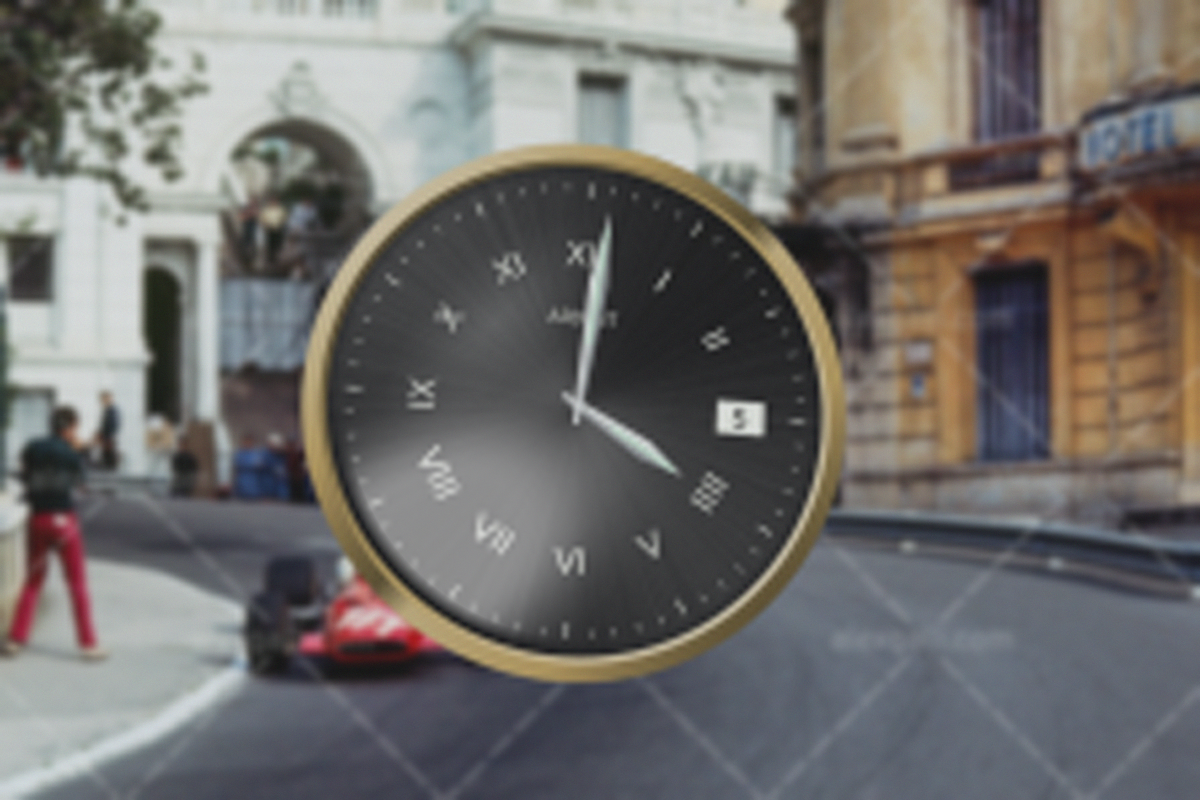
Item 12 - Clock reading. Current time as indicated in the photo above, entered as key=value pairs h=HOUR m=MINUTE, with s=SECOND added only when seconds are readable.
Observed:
h=4 m=1
